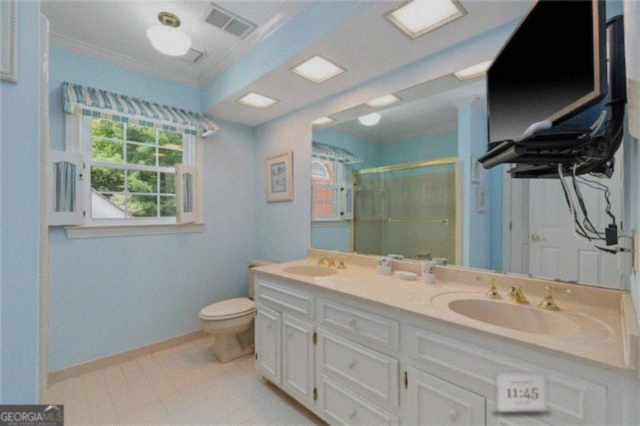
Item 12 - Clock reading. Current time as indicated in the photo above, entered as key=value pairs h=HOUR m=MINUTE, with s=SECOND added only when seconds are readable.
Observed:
h=11 m=45
